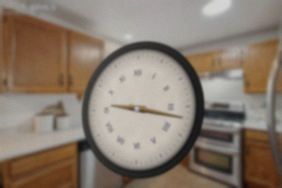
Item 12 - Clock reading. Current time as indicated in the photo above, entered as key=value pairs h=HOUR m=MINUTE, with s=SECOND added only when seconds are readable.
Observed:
h=9 m=17
